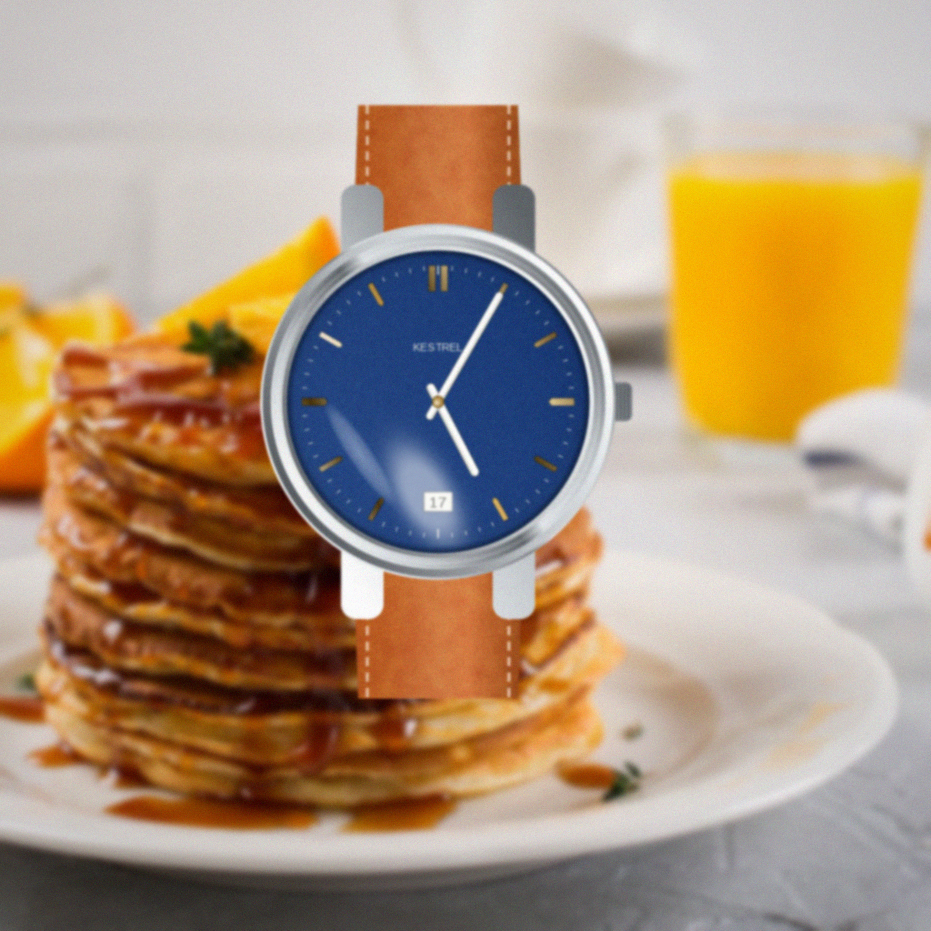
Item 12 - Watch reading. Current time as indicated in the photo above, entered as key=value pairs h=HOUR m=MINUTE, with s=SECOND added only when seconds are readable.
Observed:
h=5 m=5
